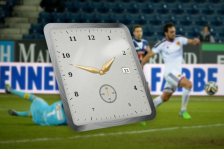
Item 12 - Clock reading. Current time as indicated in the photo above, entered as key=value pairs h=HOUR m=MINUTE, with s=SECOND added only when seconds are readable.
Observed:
h=1 m=48
